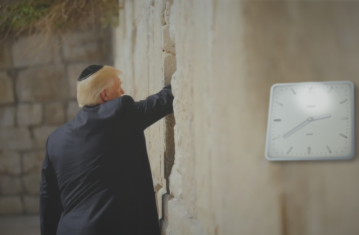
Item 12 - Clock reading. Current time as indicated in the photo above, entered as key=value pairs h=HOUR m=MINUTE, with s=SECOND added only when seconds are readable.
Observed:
h=2 m=39
